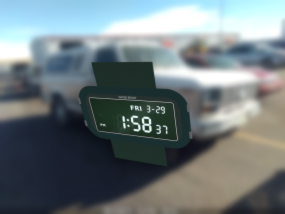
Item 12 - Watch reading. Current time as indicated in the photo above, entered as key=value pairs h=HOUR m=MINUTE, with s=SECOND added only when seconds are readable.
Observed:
h=1 m=58 s=37
